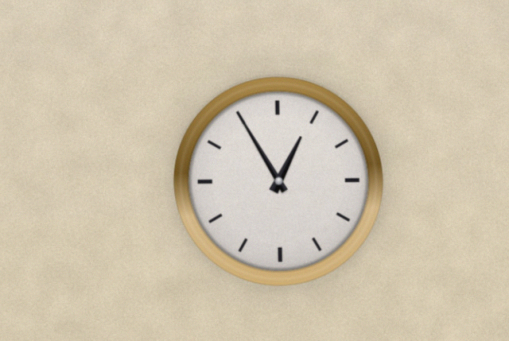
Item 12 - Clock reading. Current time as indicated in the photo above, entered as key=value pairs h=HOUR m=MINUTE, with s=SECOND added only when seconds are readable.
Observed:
h=12 m=55
